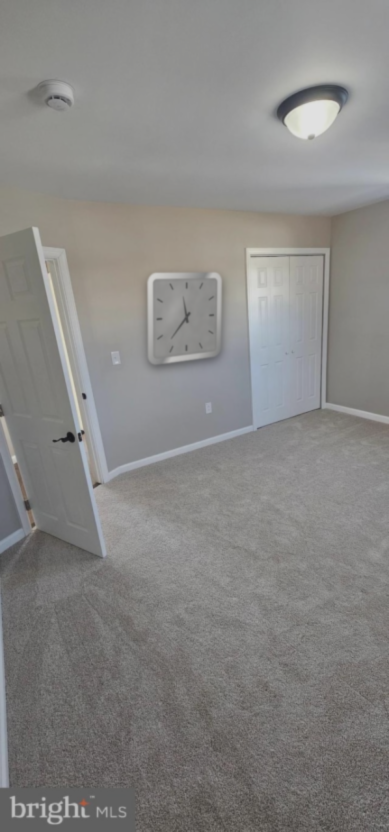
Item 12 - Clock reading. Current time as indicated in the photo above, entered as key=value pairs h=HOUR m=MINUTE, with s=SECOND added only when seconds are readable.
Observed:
h=11 m=37
